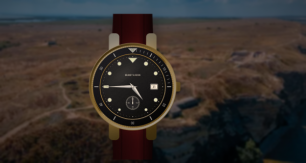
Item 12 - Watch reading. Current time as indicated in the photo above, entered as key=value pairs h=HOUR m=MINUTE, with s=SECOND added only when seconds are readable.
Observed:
h=4 m=45
